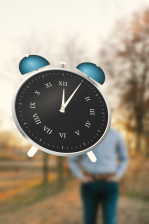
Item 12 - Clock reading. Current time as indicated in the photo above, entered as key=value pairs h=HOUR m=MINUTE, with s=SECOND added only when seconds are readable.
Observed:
h=12 m=5
